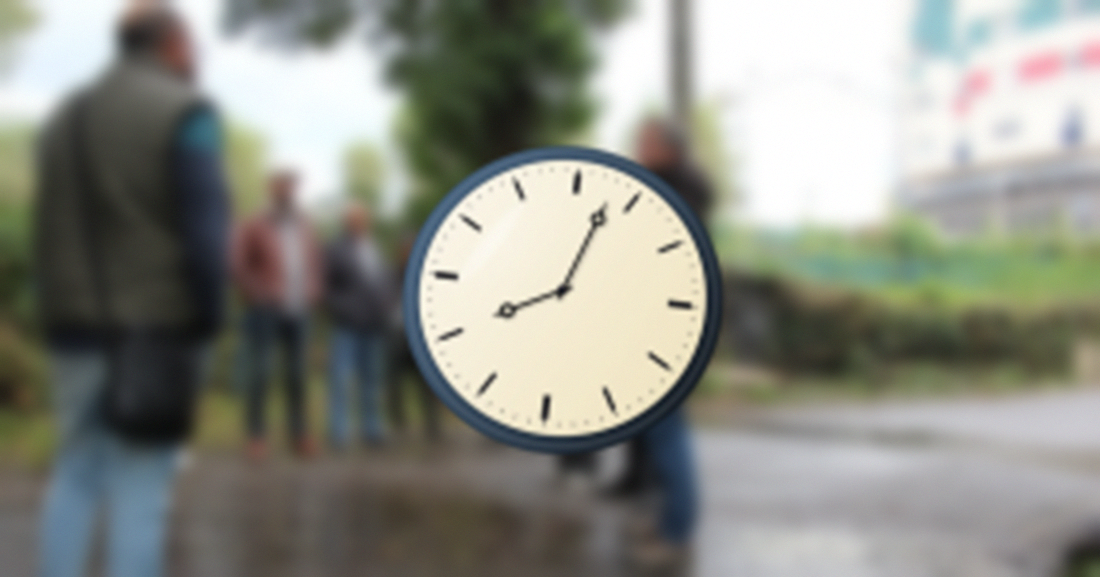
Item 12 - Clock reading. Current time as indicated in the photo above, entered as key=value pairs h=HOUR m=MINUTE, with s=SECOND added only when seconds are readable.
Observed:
h=8 m=3
